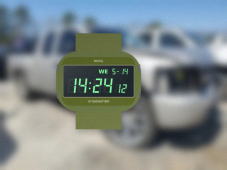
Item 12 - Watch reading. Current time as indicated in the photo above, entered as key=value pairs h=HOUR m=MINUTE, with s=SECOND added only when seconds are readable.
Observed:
h=14 m=24 s=12
